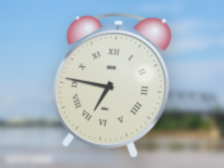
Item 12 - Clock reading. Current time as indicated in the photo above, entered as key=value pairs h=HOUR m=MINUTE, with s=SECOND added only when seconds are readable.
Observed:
h=6 m=46
